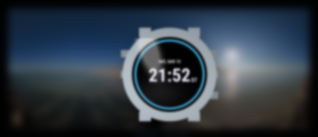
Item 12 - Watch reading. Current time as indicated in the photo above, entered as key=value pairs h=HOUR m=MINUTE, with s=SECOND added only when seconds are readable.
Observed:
h=21 m=52
